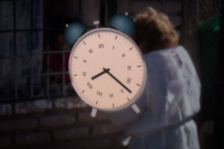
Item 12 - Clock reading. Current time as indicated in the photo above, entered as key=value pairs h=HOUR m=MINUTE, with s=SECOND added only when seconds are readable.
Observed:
h=8 m=23
